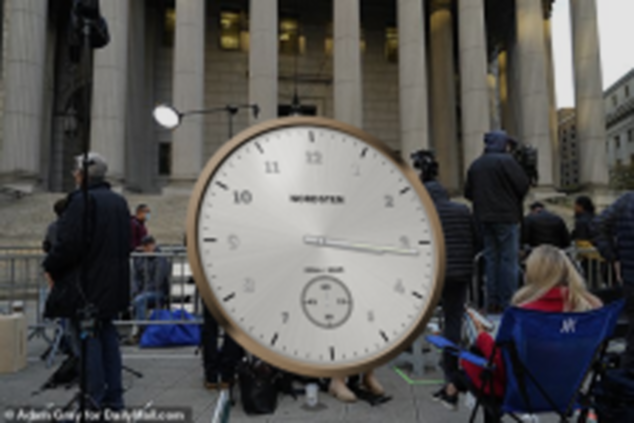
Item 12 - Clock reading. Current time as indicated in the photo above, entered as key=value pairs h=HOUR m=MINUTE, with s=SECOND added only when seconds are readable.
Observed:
h=3 m=16
